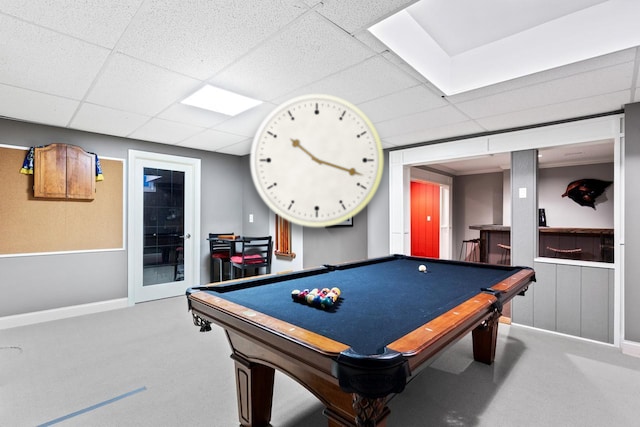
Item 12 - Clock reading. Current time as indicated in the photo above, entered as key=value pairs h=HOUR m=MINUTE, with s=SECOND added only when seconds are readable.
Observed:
h=10 m=18
